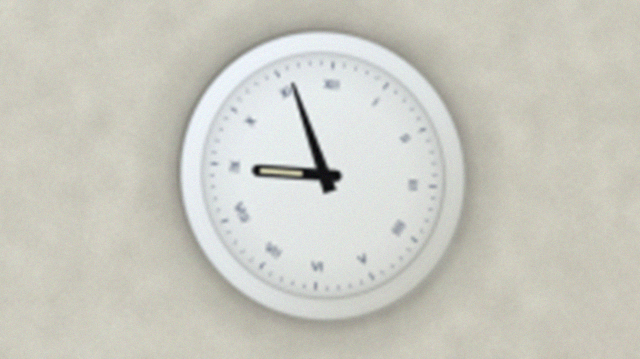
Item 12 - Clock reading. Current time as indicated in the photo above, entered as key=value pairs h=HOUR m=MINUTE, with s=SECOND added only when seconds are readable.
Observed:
h=8 m=56
